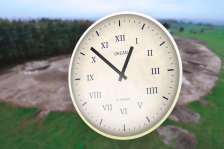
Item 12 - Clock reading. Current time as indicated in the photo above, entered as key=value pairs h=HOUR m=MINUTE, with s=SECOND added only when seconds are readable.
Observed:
h=12 m=52
